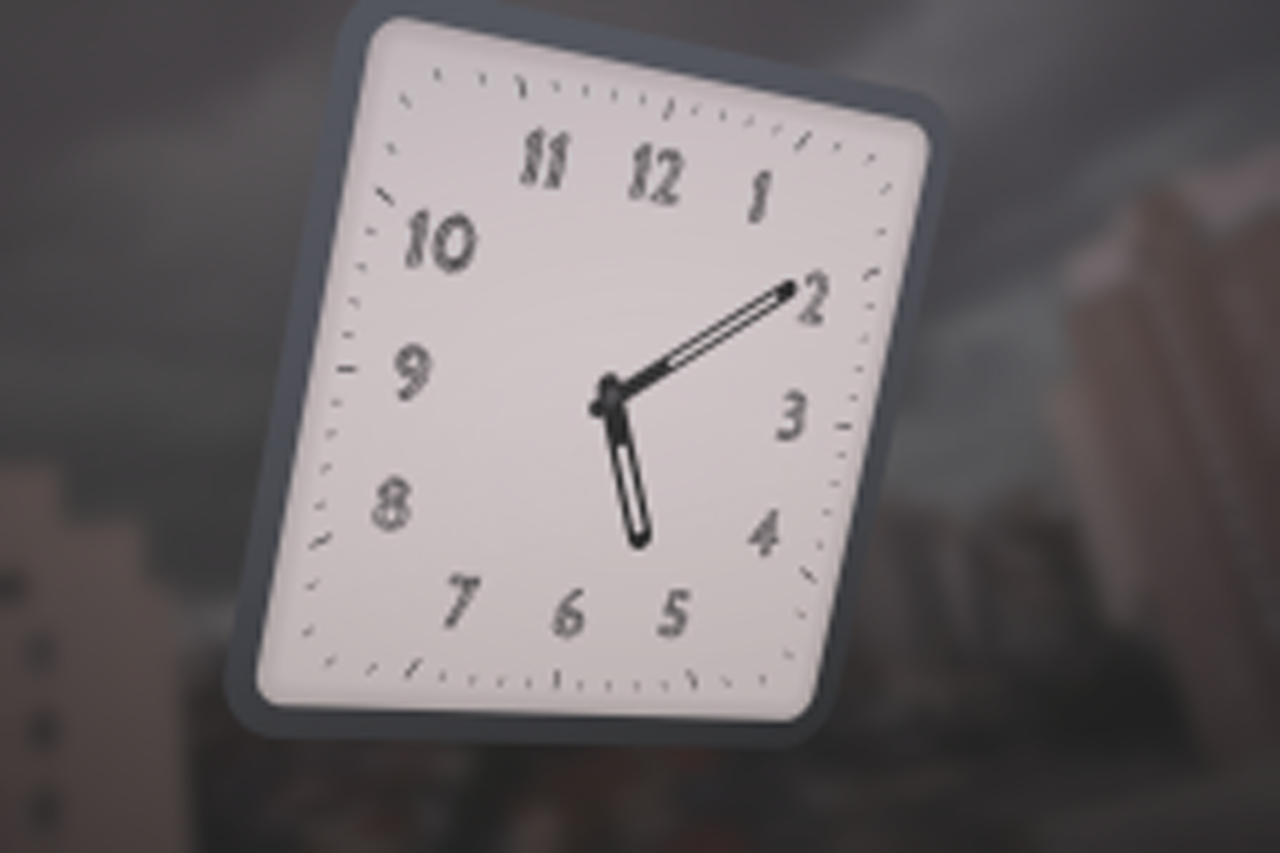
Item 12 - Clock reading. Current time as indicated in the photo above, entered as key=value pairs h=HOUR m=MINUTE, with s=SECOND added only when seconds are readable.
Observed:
h=5 m=9
